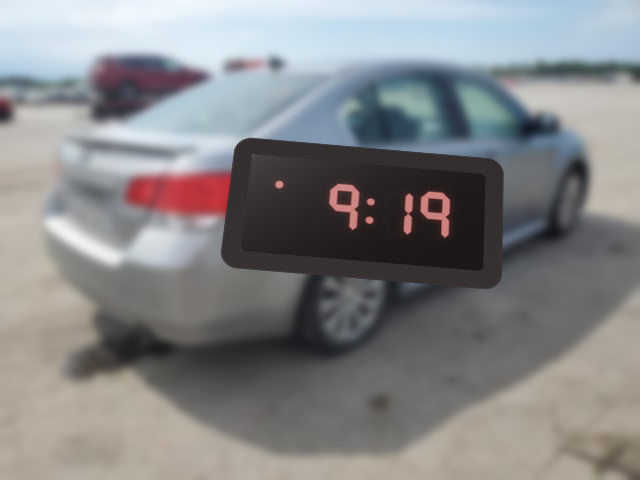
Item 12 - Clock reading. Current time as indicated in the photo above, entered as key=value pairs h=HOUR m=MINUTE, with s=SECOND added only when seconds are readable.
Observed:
h=9 m=19
